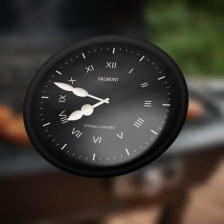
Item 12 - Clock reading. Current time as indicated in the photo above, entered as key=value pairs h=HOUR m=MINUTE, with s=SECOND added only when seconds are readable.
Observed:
h=7 m=48
